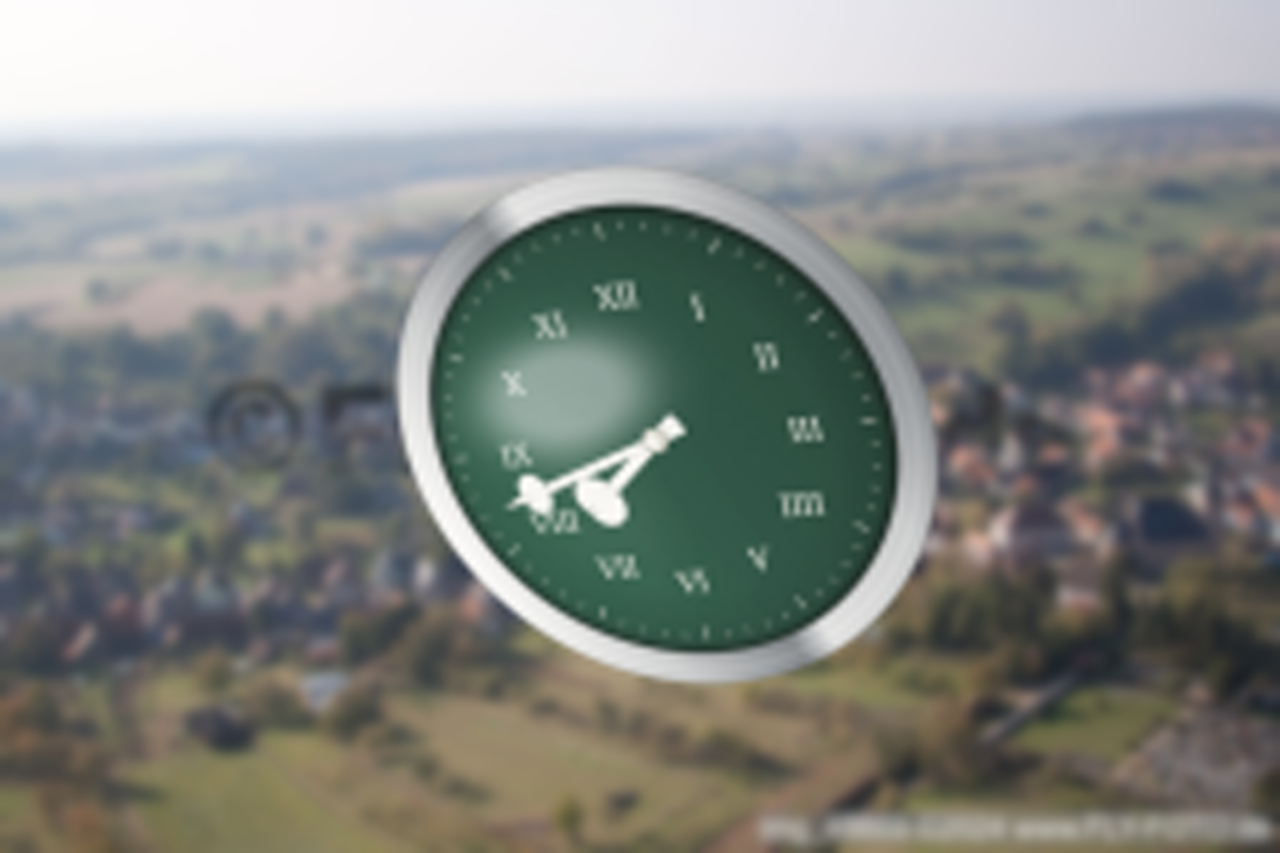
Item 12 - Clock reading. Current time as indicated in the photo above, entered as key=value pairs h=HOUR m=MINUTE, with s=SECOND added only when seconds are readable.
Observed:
h=7 m=42
